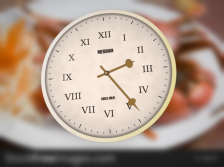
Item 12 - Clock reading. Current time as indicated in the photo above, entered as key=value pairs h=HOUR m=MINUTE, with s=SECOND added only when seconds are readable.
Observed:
h=2 m=24
